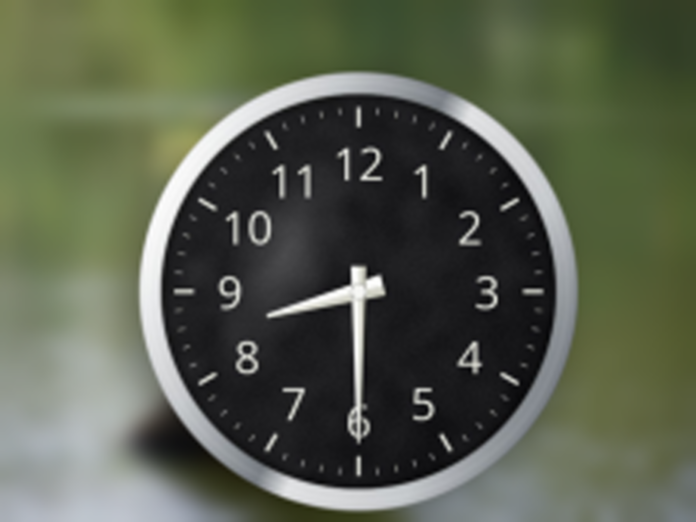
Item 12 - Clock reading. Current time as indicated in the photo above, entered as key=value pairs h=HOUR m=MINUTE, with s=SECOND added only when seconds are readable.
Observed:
h=8 m=30
